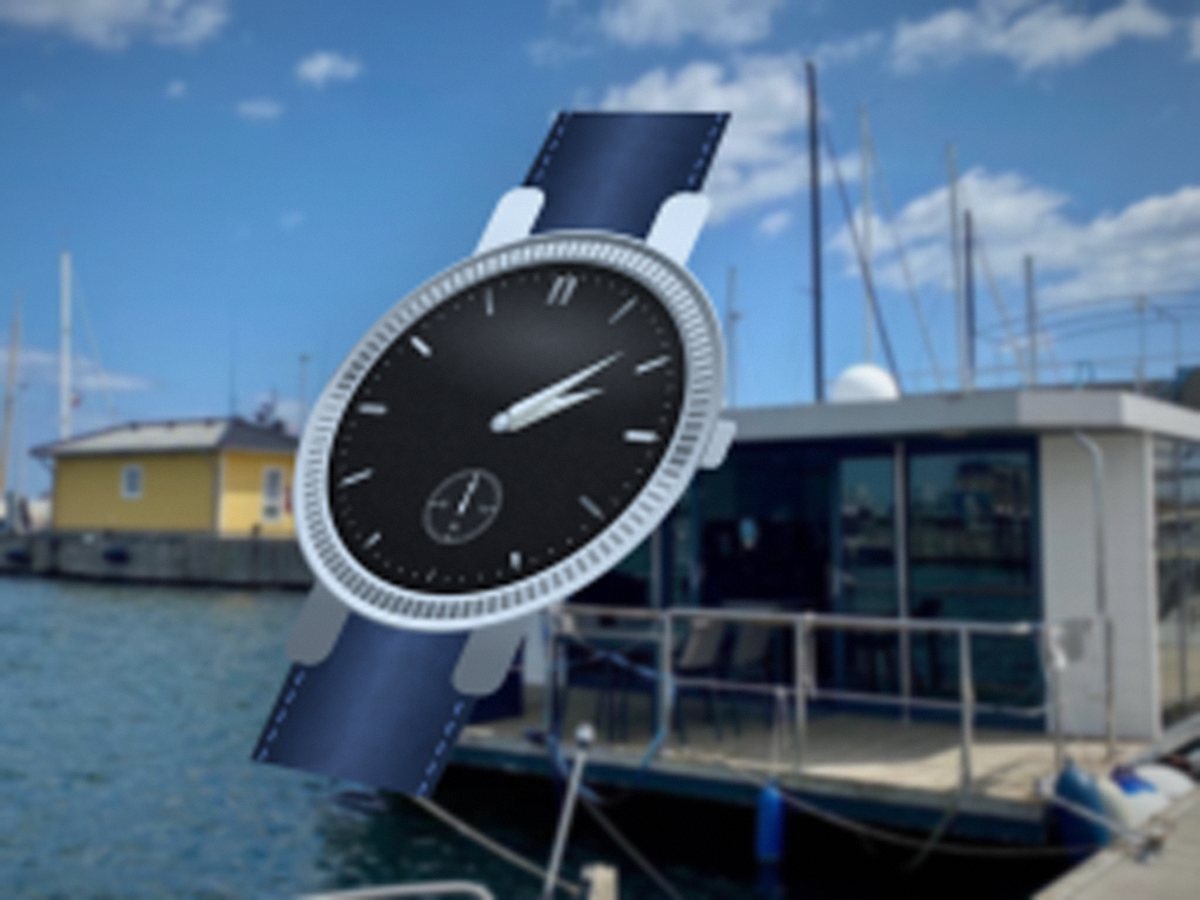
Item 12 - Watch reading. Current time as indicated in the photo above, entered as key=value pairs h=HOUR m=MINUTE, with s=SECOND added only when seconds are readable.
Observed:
h=2 m=8
